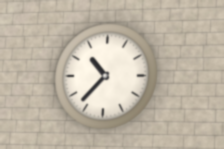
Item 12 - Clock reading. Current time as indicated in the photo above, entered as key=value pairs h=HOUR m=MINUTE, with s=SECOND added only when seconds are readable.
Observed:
h=10 m=37
